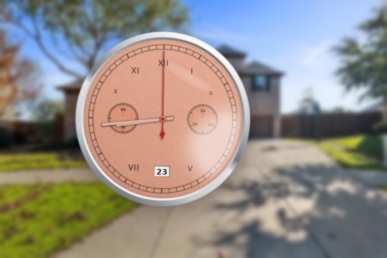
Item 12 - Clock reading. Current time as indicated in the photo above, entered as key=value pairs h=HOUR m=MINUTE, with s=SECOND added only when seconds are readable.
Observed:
h=8 m=44
